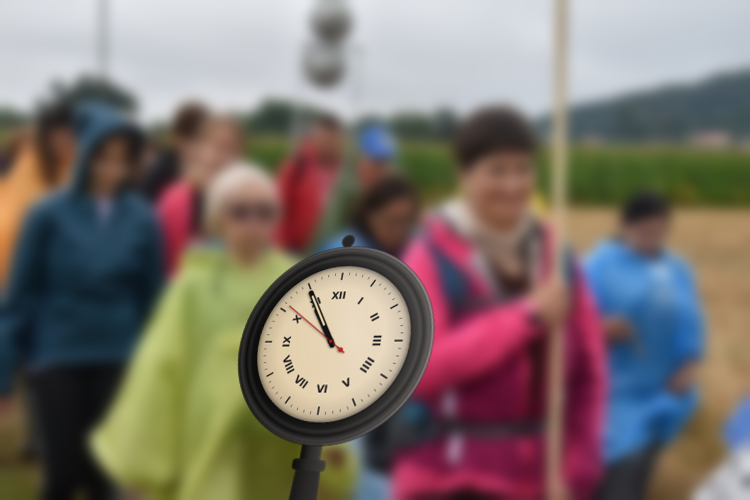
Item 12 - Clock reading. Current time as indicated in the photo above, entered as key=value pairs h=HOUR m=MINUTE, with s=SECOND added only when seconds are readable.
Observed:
h=10 m=54 s=51
